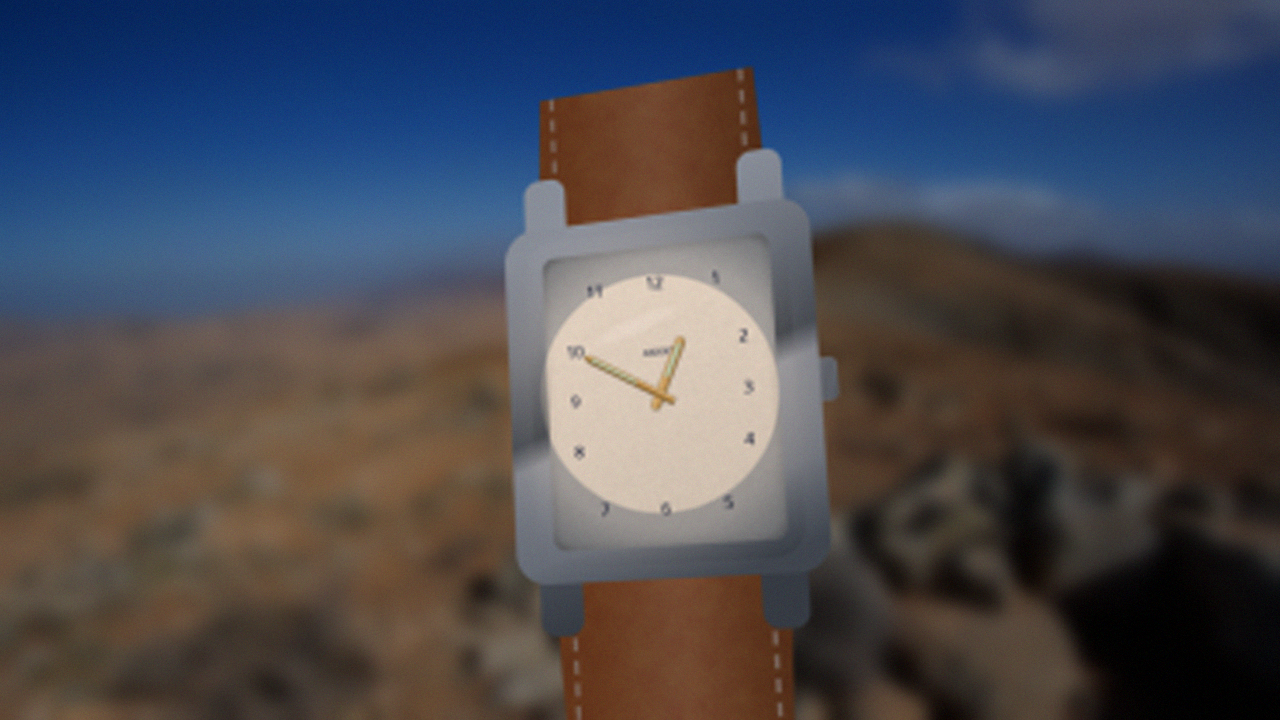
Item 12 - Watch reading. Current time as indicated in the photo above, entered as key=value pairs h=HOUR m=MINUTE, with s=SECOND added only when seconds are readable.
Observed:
h=12 m=50
